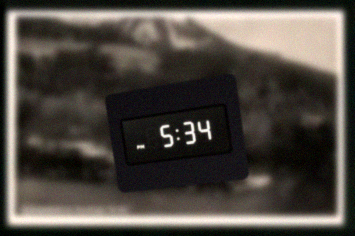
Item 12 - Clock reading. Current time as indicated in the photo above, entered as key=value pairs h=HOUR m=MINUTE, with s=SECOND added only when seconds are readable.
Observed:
h=5 m=34
